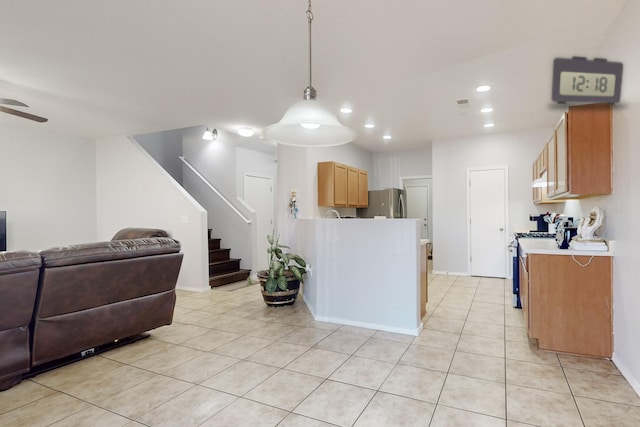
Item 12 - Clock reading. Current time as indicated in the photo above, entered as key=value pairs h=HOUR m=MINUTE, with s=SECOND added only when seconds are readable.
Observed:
h=12 m=18
